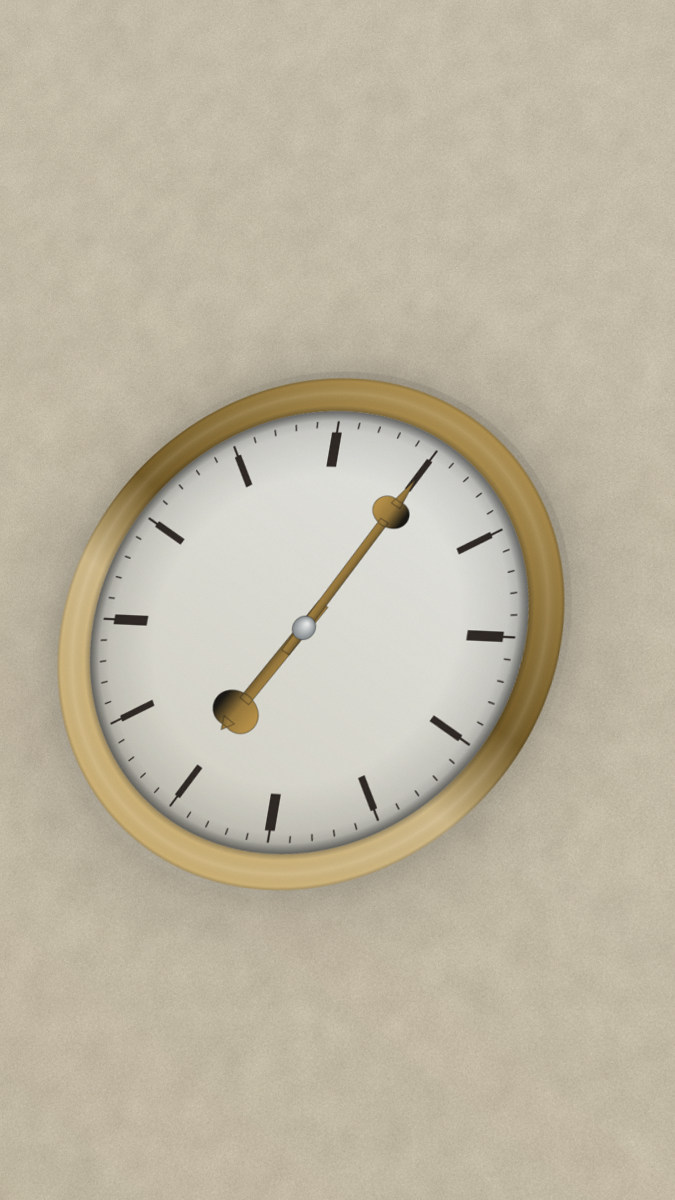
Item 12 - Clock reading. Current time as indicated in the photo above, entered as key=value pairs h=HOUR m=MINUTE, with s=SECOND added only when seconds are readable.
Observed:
h=7 m=5
